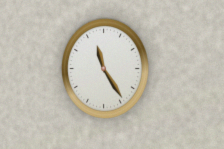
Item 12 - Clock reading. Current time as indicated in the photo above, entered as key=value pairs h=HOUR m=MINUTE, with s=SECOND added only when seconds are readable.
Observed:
h=11 m=24
